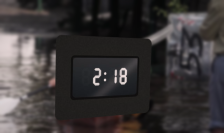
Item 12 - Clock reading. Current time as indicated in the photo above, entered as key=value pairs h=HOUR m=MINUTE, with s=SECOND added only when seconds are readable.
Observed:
h=2 m=18
